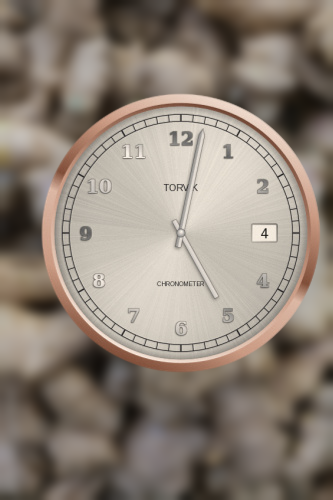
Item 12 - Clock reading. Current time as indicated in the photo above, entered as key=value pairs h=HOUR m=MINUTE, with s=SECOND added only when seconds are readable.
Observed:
h=5 m=2
